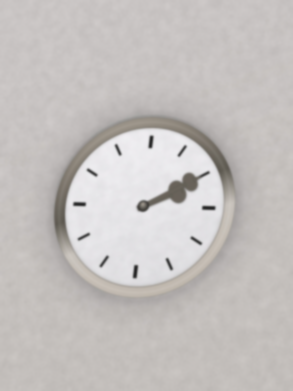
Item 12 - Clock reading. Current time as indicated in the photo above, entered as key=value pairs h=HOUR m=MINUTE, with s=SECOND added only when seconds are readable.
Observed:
h=2 m=10
